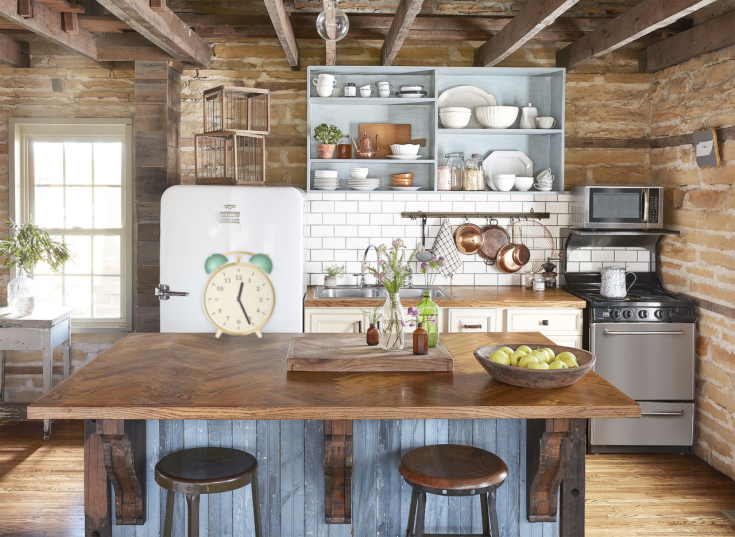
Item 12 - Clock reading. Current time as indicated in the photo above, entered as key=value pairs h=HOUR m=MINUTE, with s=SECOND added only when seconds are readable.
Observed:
h=12 m=26
